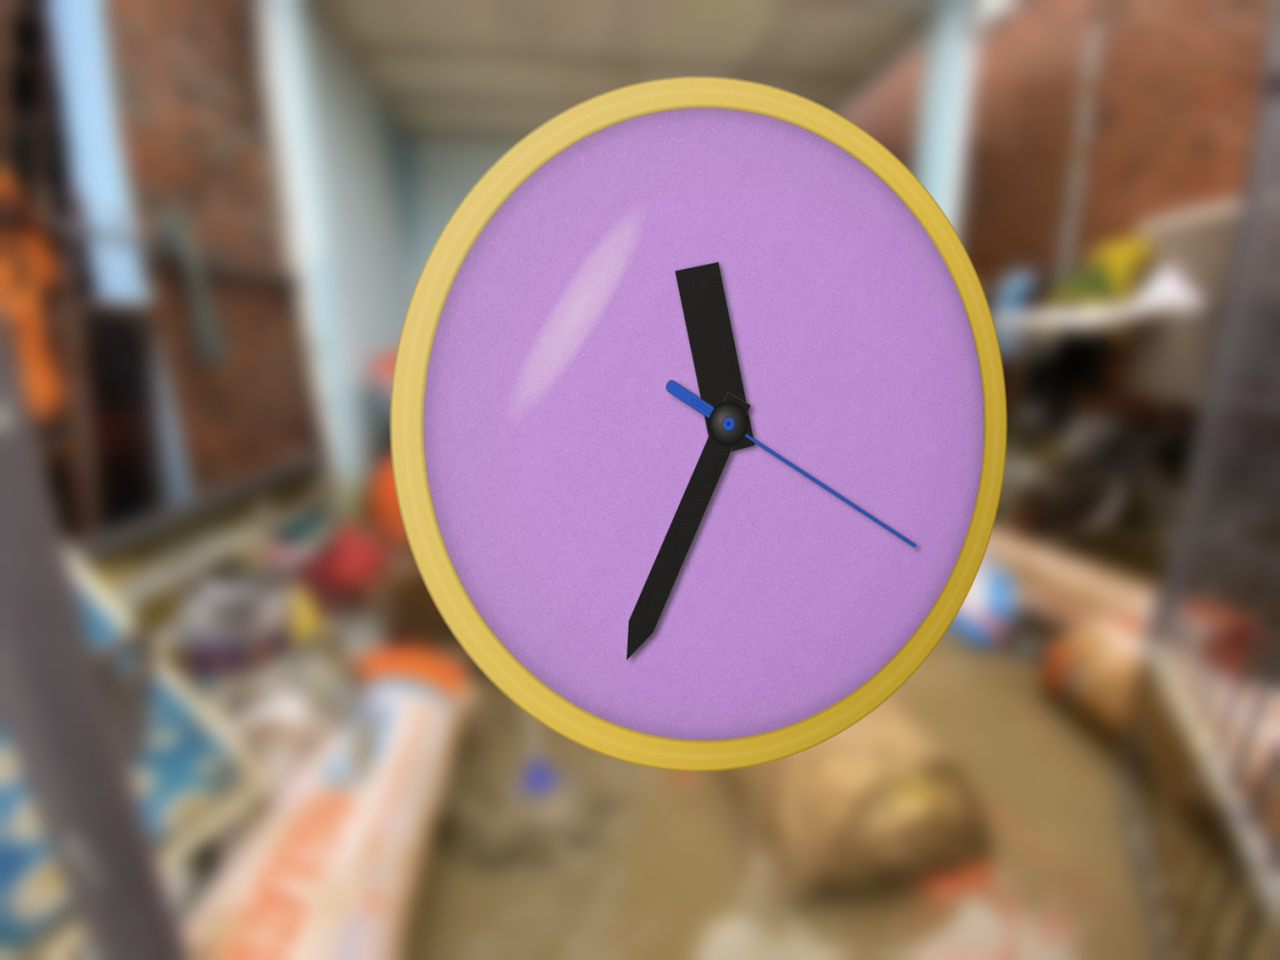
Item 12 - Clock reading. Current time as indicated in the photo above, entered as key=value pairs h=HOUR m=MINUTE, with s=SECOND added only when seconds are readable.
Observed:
h=11 m=34 s=20
